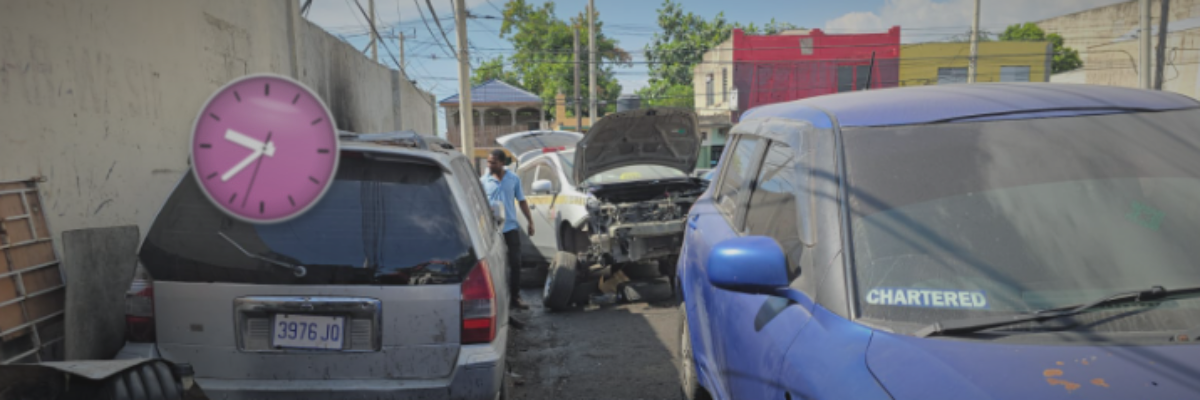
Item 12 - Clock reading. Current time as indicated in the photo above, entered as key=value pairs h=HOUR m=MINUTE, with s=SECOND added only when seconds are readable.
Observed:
h=9 m=38 s=33
